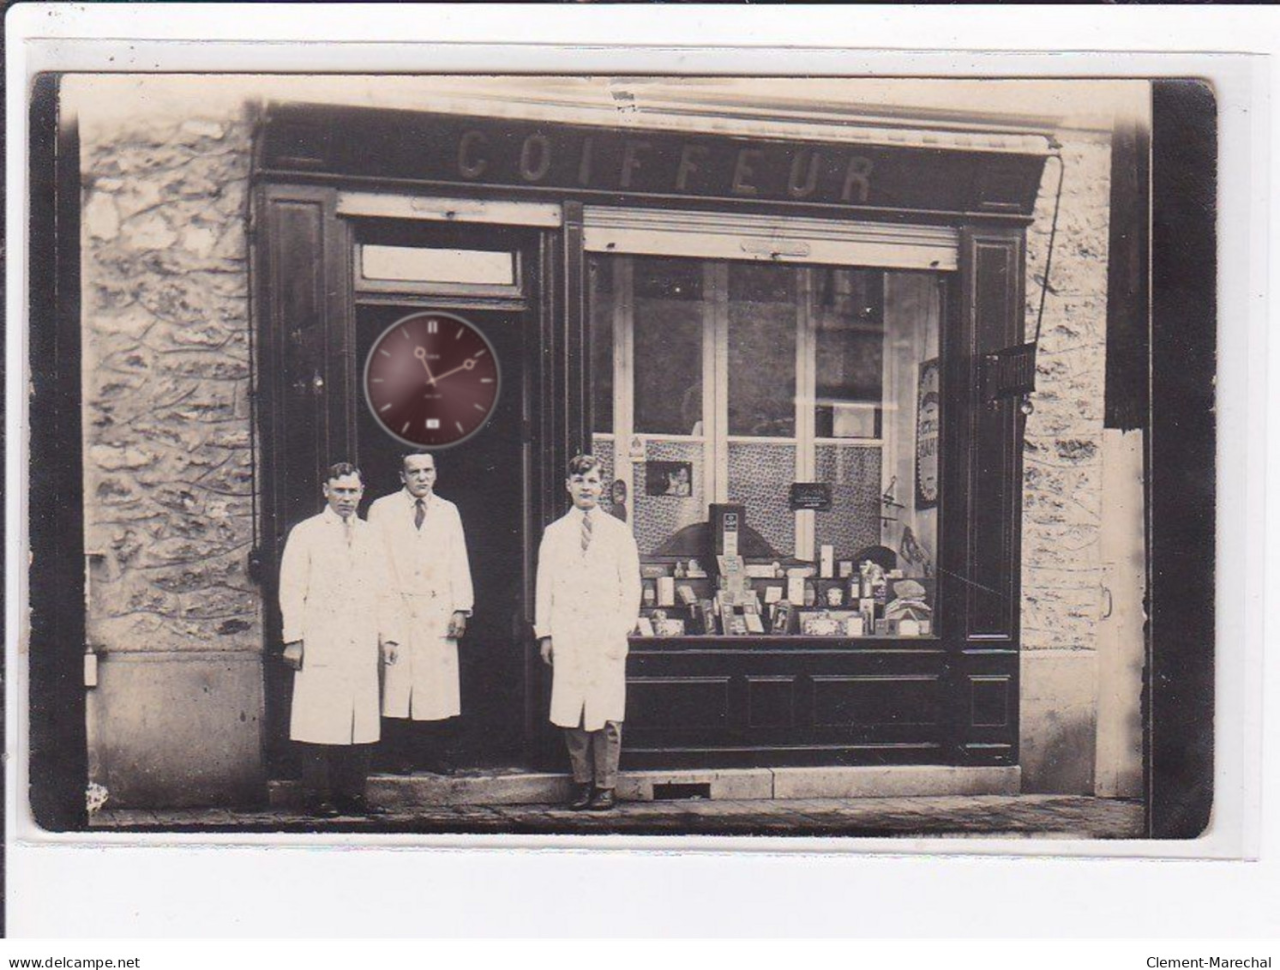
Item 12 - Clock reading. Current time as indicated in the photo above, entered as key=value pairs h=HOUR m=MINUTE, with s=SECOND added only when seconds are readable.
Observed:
h=11 m=11
